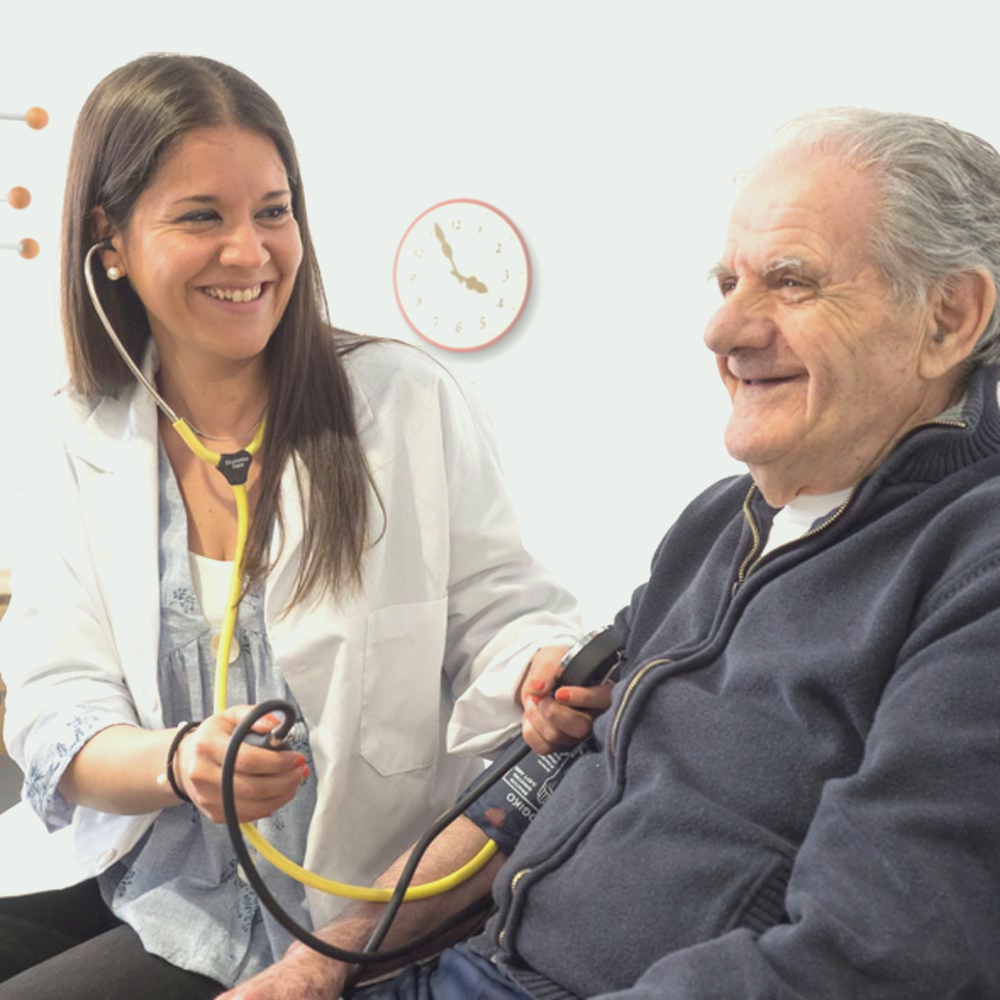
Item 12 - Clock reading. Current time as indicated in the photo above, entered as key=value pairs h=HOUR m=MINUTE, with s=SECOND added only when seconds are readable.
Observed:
h=3 m=56
